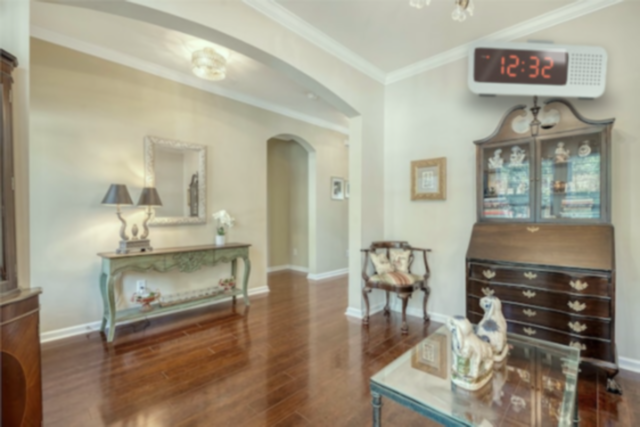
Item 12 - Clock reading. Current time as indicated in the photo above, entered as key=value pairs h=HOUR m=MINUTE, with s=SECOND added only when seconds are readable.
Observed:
h=12 m=32
